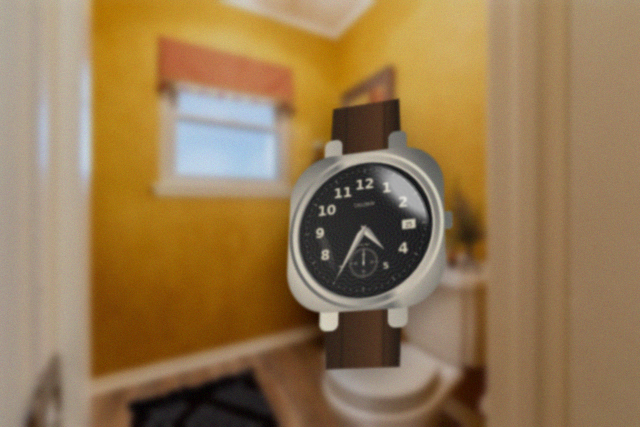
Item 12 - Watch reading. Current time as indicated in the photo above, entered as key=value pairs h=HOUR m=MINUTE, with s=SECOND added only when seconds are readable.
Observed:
h=4 m=35
